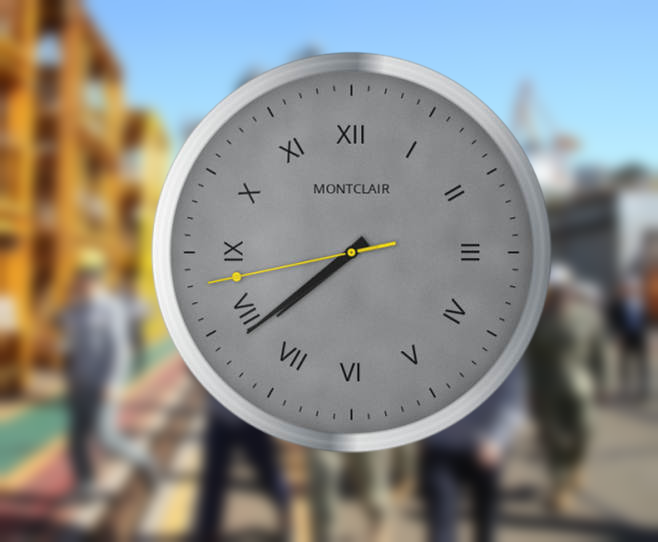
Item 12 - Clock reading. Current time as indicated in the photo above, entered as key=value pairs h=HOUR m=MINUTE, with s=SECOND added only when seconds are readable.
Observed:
h=7 m=38 s=43
